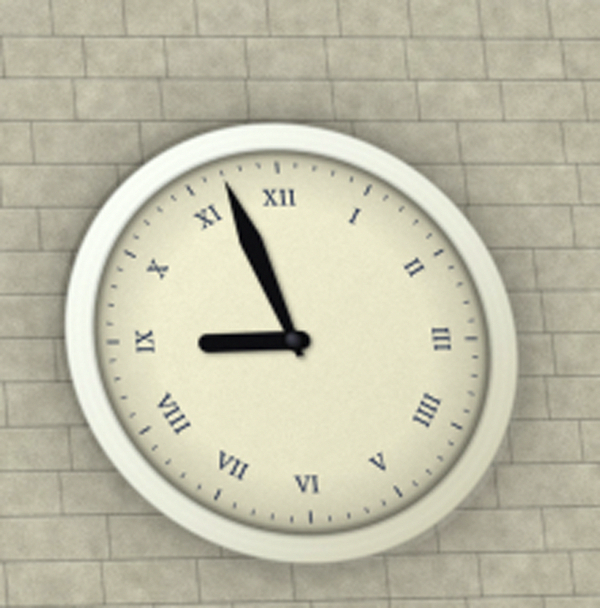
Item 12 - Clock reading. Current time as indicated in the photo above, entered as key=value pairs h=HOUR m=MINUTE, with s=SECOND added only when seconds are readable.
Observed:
h=8 m=57
